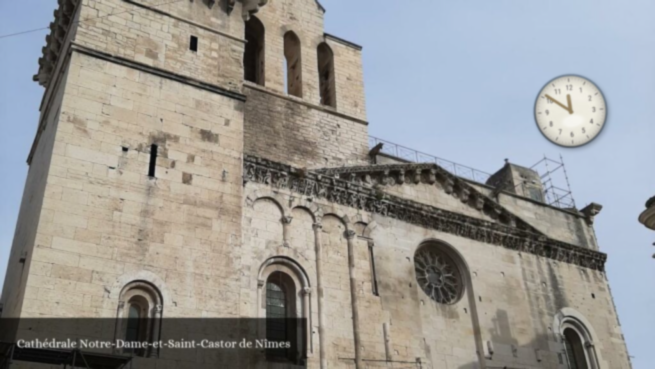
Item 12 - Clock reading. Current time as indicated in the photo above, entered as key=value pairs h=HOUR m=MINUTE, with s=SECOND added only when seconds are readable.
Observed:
h=11 m=51
